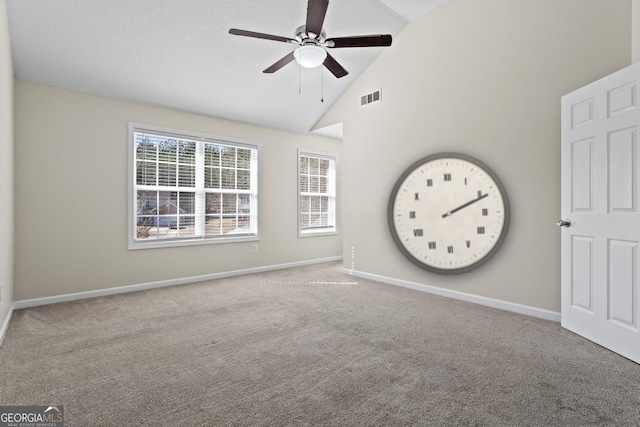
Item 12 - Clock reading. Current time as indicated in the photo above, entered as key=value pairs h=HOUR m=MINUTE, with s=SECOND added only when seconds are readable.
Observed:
h=2 m=11
